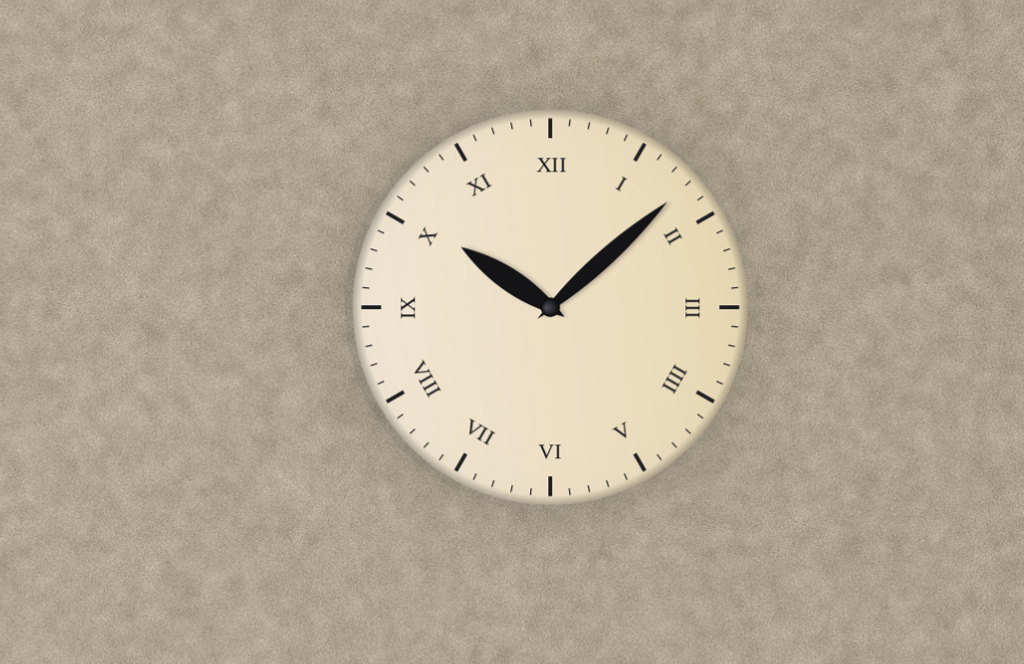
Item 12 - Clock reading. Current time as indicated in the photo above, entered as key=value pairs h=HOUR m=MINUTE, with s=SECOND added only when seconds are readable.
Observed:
h=10 m=8
